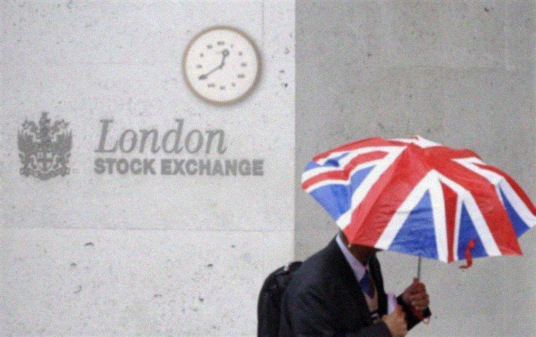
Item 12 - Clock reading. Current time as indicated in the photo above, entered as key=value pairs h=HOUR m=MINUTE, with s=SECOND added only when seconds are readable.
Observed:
h=12 m=40
